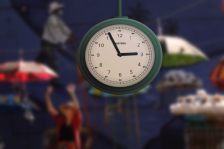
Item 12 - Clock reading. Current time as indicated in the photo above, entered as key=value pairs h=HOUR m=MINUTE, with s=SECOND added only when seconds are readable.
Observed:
h=2 m=56
